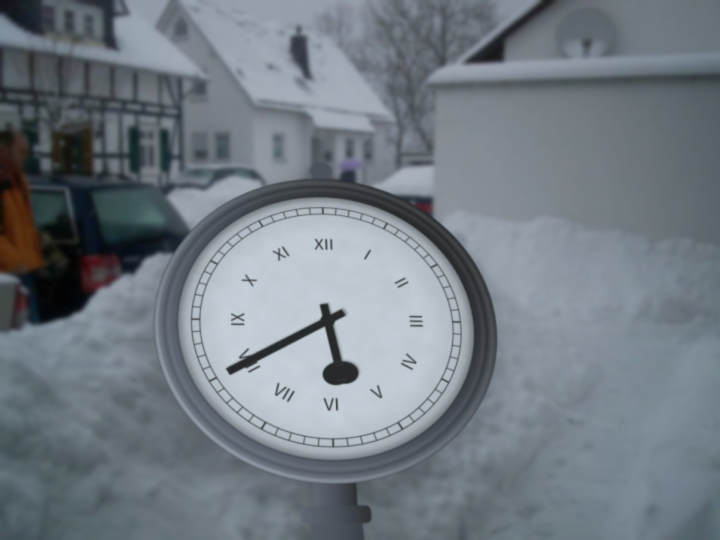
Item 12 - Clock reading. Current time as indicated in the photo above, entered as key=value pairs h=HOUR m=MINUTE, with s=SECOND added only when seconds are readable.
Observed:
h=5 m=40
